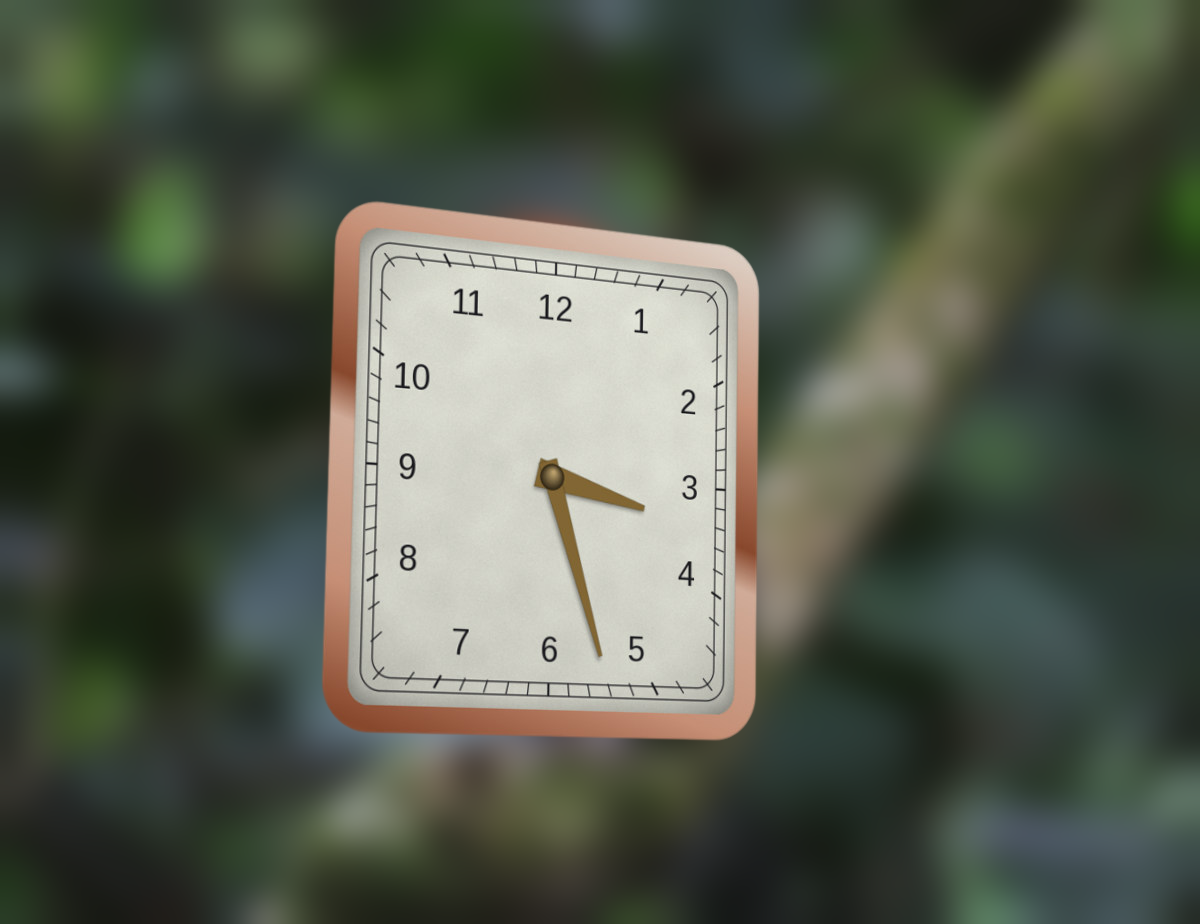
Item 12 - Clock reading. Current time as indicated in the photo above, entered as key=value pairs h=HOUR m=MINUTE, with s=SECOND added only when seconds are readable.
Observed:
h=3 m=27
